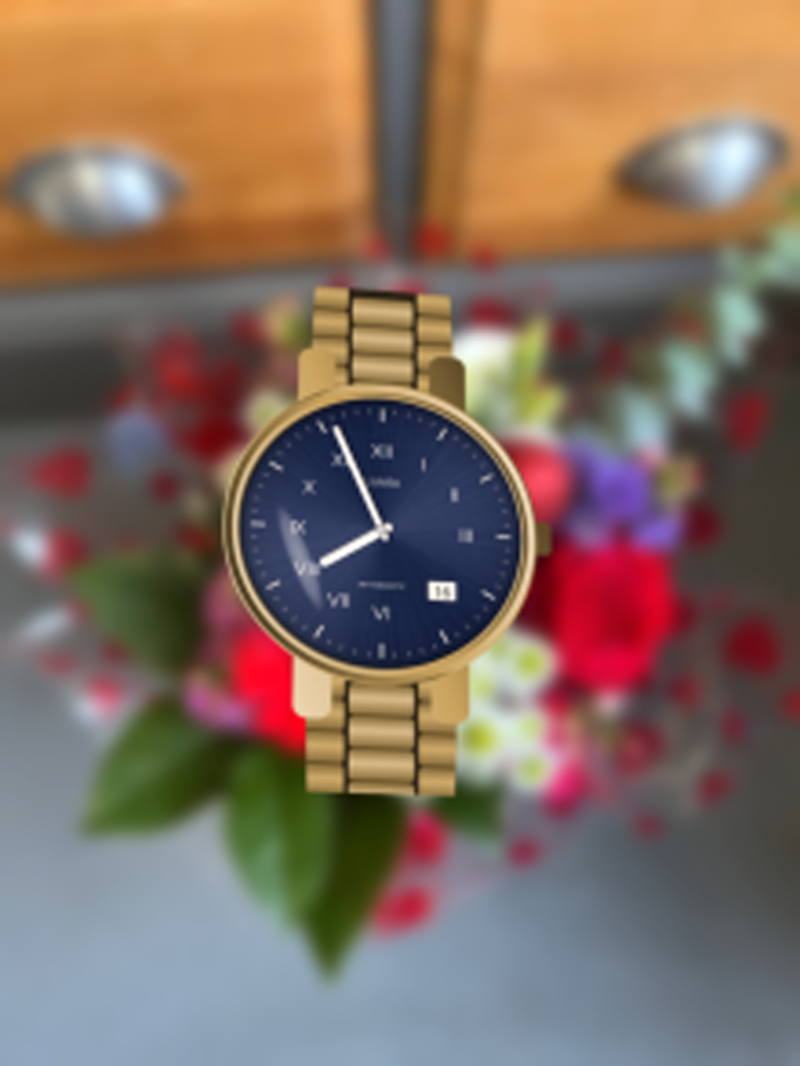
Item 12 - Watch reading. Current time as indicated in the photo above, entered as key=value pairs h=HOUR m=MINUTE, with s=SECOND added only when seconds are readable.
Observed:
h=7 m=56
